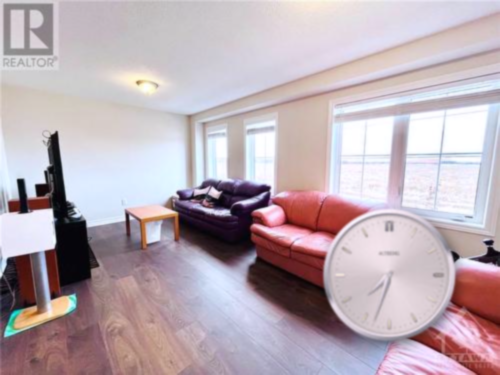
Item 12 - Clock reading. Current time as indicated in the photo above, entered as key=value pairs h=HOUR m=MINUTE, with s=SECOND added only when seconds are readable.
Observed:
h=7 m=33
